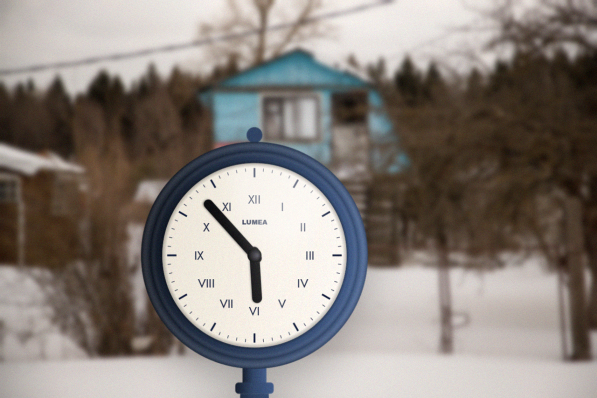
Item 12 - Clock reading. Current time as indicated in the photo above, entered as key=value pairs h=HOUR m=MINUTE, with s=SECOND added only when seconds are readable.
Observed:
h=5 m=53
